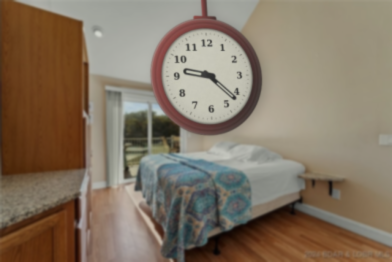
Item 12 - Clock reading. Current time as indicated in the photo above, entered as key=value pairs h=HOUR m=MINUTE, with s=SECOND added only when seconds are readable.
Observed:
h=9 m=22
